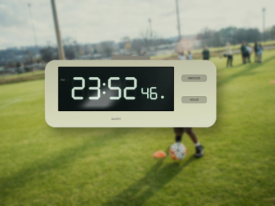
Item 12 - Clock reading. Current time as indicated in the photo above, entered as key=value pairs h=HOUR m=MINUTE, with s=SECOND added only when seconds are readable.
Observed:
h=23 m=52 s=46
